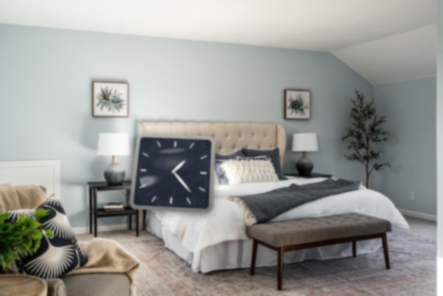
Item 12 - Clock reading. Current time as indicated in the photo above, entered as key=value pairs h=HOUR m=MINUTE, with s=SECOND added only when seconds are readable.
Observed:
h=1 m=23
